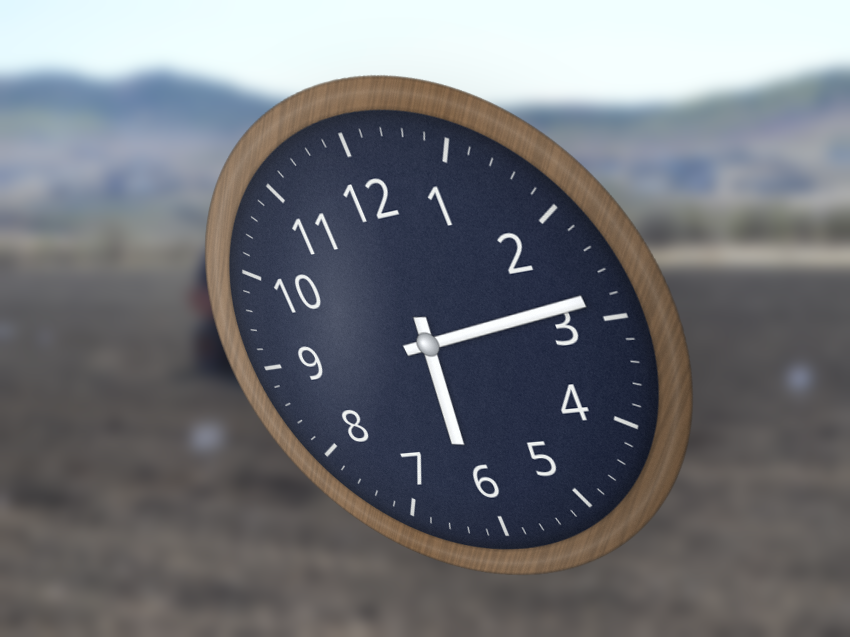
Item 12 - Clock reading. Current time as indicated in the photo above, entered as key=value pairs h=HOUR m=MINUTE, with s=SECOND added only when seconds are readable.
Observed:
h=6 m=14
